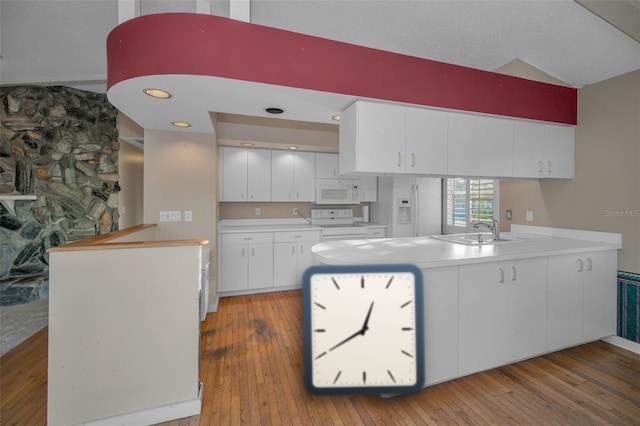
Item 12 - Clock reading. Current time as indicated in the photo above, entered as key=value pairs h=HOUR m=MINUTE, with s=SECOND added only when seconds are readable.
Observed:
h=12 m=40
